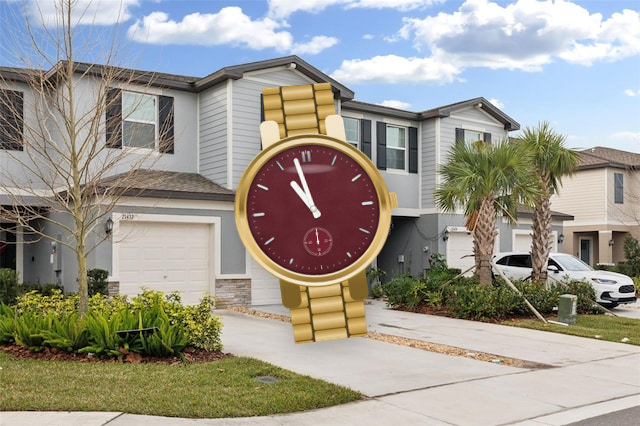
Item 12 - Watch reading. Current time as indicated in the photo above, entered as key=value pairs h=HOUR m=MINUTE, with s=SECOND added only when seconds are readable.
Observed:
h=10 m=58
